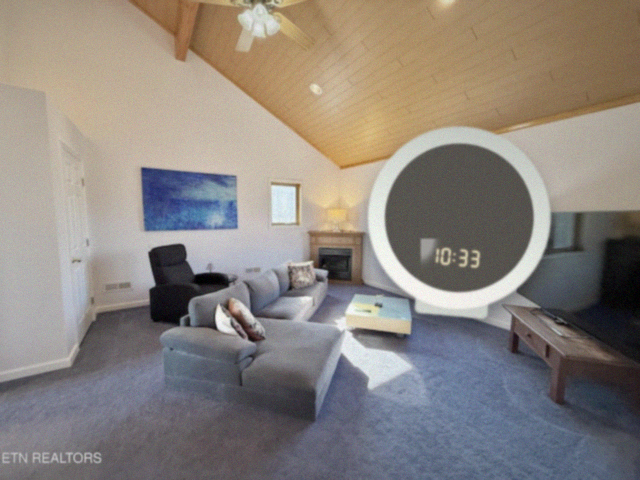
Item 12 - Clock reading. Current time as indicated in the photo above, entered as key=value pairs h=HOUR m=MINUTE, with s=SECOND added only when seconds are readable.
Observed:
h=10 m=33
